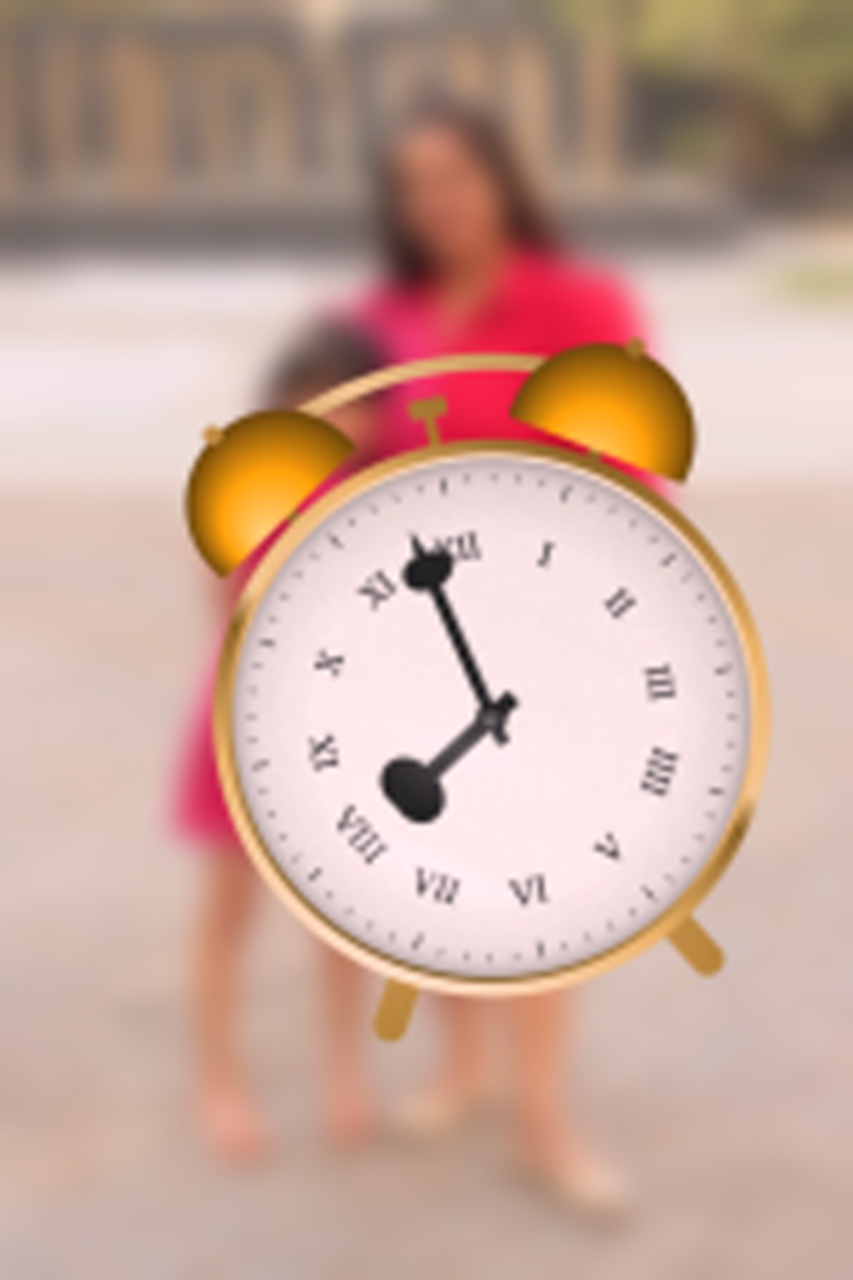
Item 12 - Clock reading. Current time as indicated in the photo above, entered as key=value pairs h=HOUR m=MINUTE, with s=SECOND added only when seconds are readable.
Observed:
h=7 m=58
